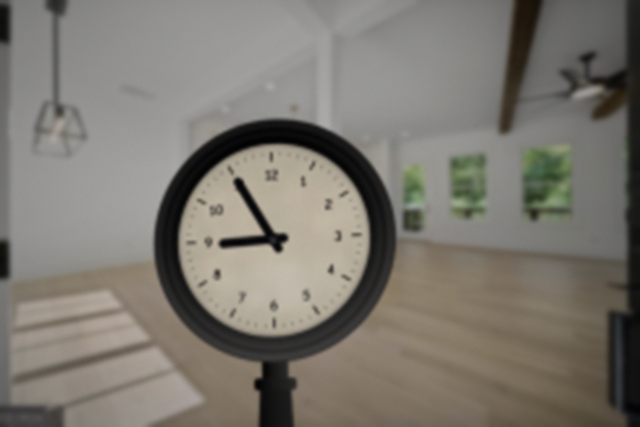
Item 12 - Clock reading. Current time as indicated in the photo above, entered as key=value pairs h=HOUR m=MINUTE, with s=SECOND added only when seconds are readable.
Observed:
h=8 m=55
